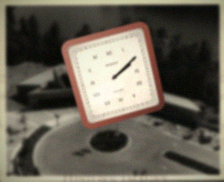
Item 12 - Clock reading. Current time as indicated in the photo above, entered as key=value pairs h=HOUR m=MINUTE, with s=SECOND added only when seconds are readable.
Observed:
h=2 m=10
